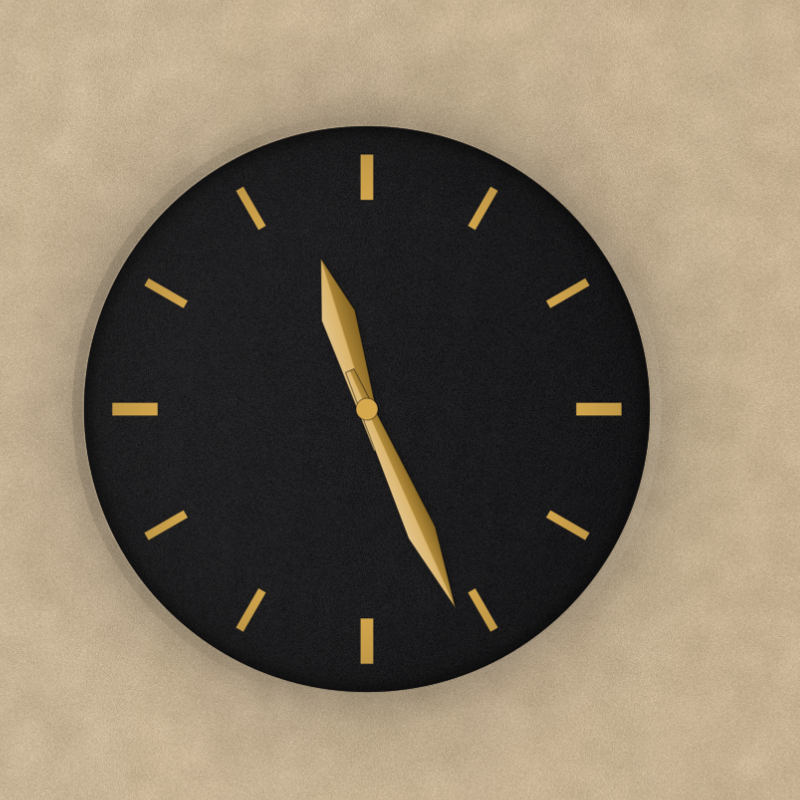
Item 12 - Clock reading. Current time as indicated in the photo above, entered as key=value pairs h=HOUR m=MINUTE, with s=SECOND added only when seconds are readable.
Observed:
h=11 m=26
